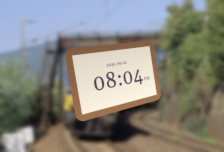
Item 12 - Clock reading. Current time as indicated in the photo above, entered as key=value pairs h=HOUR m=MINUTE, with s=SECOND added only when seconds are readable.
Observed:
h=8 m=4
